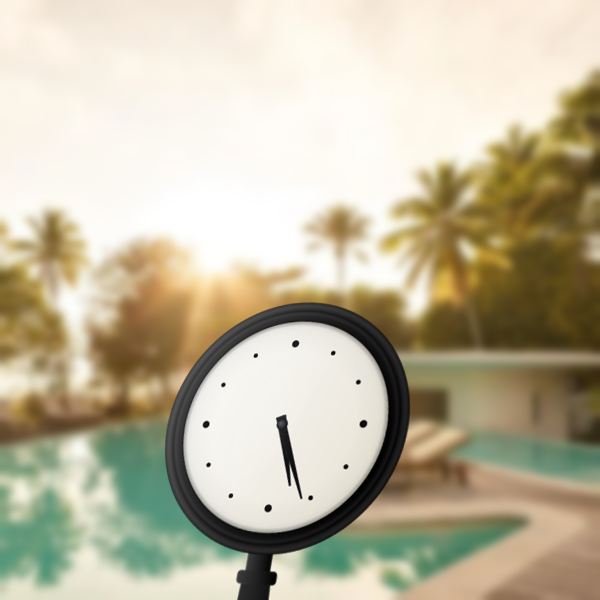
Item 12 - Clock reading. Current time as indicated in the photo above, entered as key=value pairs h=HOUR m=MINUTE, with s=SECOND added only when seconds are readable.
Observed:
h=5 m=26
